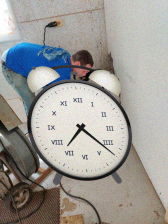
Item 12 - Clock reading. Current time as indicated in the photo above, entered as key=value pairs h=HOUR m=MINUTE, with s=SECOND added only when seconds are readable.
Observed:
h=7 m=22
